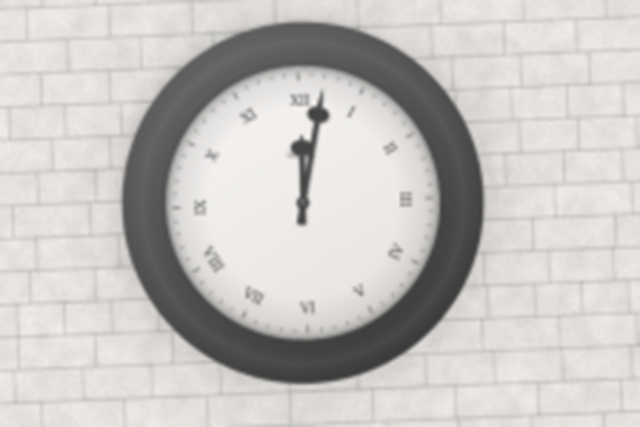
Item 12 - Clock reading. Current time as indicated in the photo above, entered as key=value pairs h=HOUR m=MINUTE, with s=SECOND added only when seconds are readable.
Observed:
h=12 m=2
